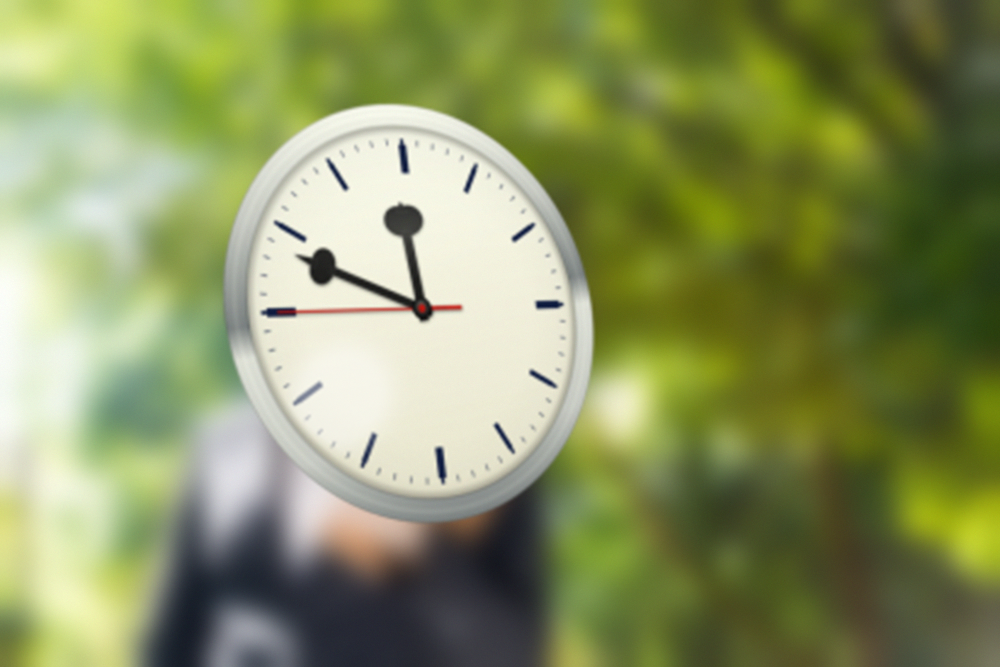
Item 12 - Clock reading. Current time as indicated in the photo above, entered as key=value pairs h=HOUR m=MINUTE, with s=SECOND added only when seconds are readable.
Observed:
h=11 m=48 s=45
